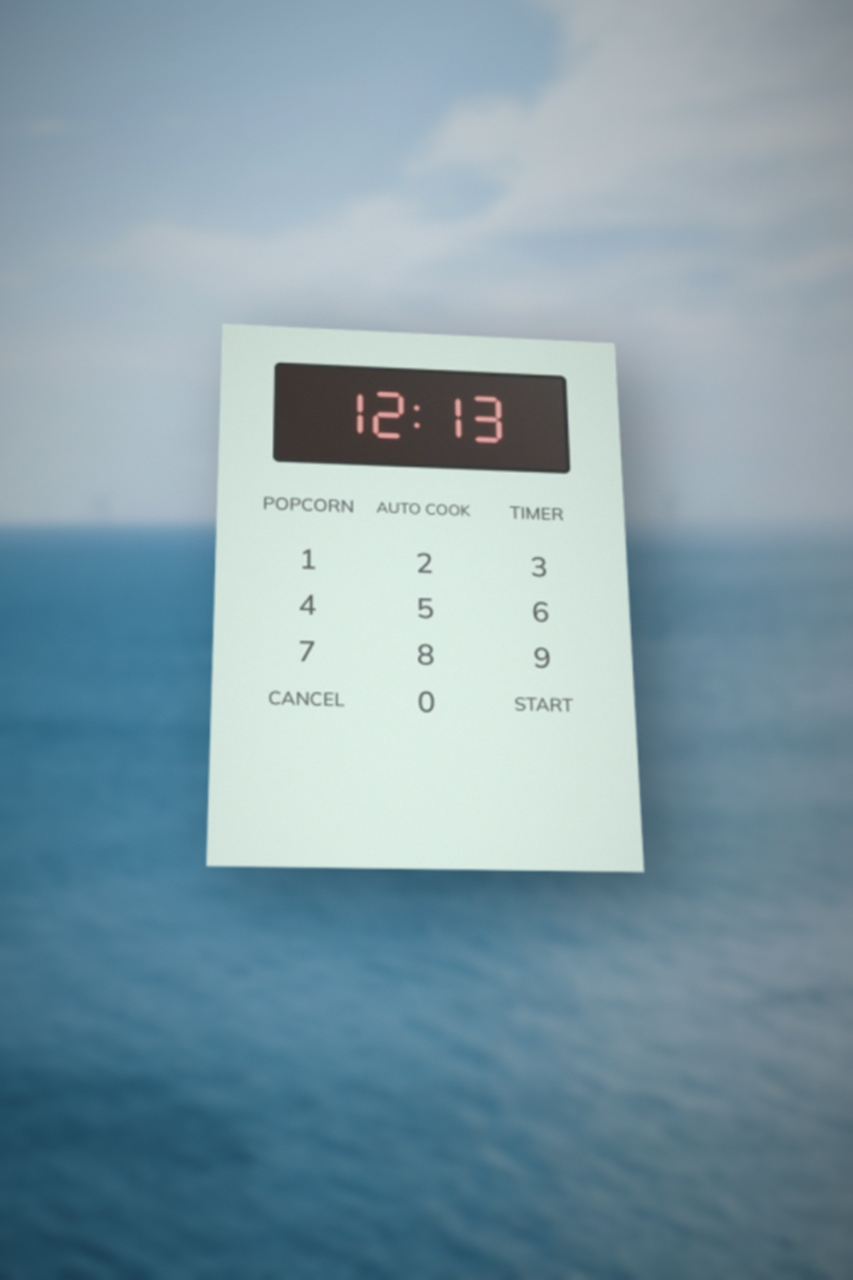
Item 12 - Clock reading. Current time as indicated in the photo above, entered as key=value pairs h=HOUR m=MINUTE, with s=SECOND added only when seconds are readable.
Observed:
h=12 m=13
